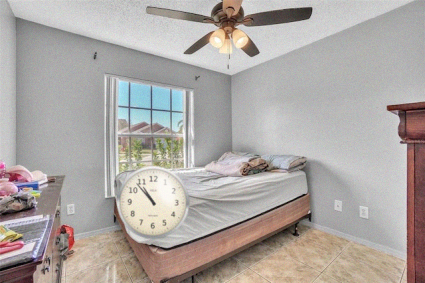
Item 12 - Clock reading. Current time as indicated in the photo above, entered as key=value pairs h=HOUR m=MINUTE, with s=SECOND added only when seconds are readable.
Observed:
h=10 m=53
